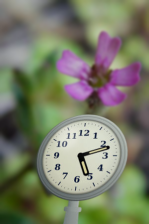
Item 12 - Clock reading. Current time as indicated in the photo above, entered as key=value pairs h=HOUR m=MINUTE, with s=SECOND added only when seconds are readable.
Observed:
h=5 m=12
